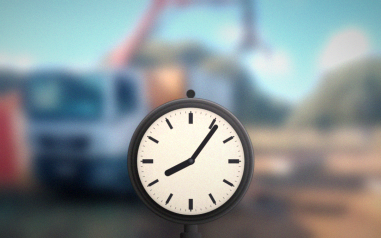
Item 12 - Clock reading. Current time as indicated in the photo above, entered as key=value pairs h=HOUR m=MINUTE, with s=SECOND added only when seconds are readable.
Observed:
h=8 m=6
